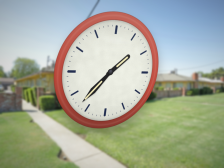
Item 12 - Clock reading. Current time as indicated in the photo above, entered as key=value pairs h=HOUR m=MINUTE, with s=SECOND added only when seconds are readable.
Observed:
h=1 m=37
